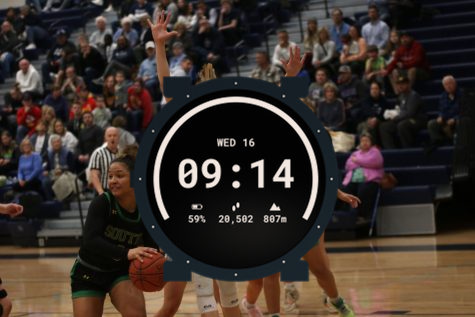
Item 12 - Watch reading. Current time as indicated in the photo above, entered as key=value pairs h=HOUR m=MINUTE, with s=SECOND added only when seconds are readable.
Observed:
h=9 m=14
